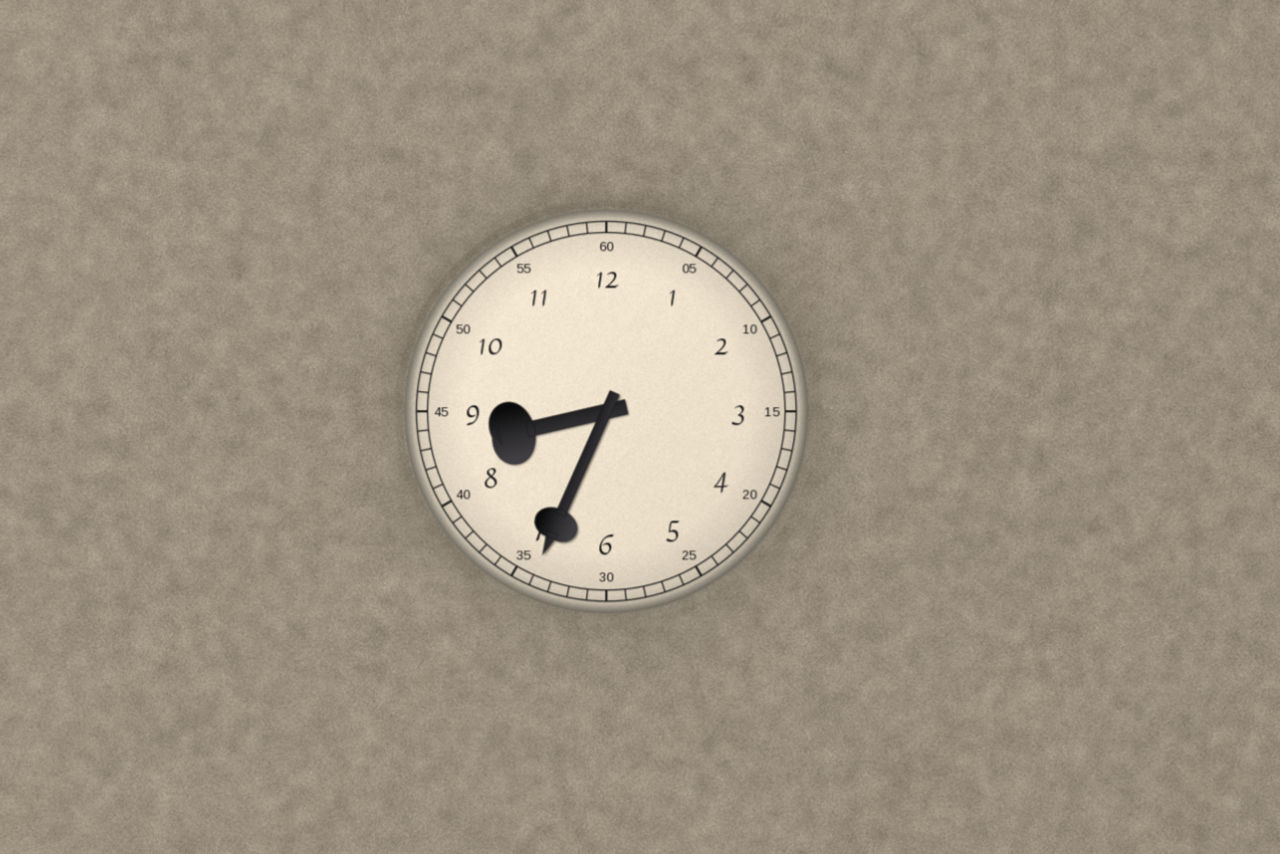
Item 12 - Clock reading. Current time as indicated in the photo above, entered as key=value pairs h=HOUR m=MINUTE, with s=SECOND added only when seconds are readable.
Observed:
h=8 m=34
